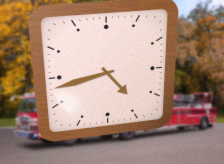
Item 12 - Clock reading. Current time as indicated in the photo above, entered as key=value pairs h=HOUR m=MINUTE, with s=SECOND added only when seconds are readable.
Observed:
h=4 m=43
